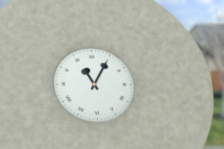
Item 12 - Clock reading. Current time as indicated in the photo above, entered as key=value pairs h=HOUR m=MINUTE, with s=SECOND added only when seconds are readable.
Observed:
h=11 m=5
